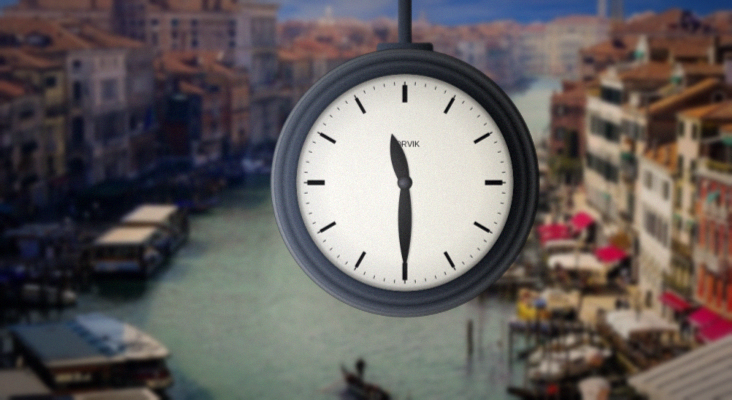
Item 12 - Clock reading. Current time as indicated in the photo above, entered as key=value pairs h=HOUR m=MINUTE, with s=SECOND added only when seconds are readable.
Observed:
h=11 m=30
